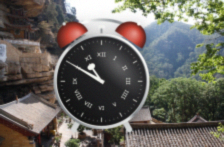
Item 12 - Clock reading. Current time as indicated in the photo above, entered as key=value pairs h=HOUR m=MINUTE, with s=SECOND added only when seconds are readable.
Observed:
h=10 m=50
